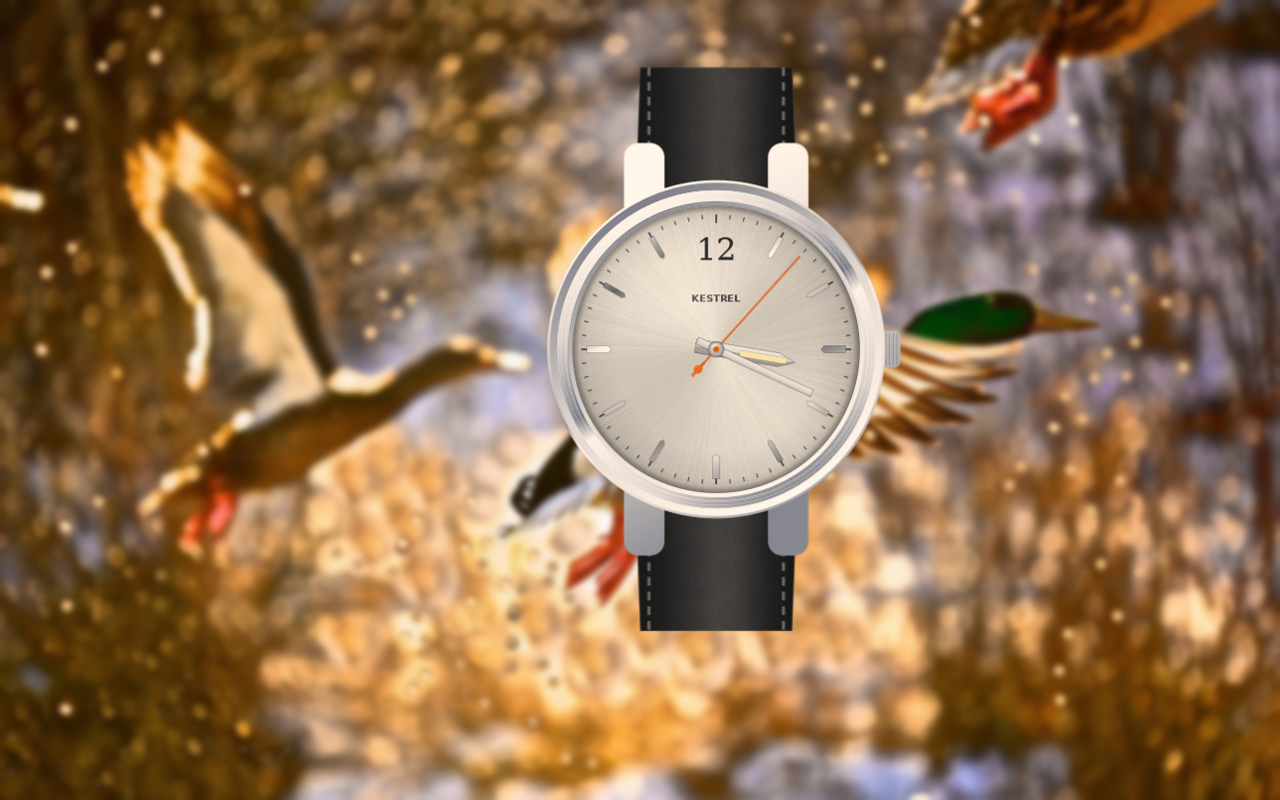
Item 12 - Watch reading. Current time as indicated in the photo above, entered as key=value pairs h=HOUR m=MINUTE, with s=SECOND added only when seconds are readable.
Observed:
h=3 m=19 s=7
